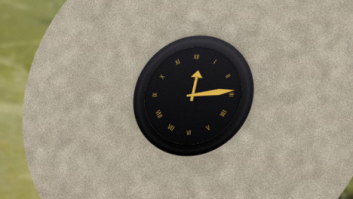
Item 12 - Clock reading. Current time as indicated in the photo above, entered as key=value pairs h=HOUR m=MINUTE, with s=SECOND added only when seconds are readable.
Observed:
h=12 m=14
